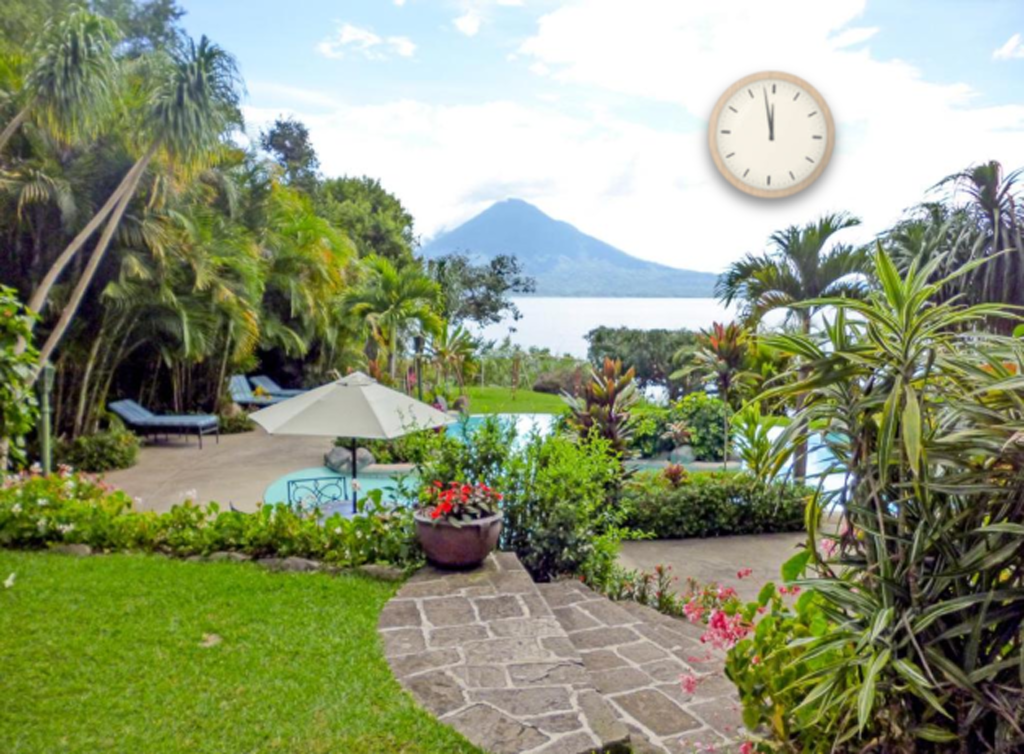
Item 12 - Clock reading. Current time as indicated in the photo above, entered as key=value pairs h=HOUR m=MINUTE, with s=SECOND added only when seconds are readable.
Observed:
h=11 m=58
